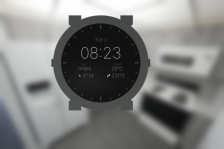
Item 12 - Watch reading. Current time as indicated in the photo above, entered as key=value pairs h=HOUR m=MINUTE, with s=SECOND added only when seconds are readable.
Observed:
h=8 m=23
